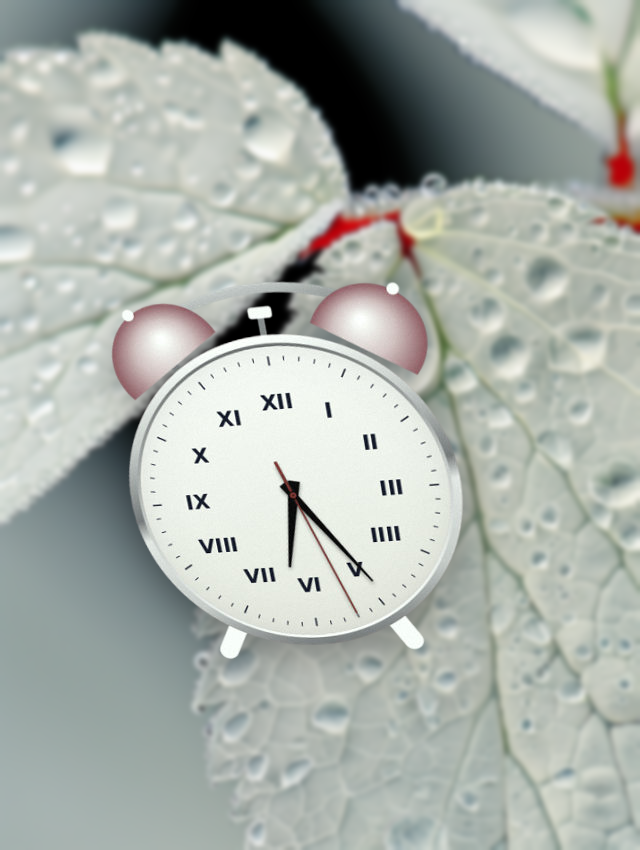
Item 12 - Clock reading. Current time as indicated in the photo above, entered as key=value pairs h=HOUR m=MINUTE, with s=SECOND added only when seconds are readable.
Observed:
h=6 m=24 s=27
